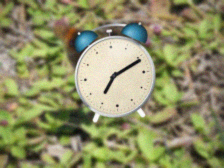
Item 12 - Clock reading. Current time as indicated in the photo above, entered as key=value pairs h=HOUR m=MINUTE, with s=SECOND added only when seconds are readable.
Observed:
h=7 m=11
